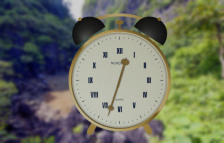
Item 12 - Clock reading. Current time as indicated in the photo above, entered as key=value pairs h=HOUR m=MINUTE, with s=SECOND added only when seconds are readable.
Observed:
h=12 m=33
